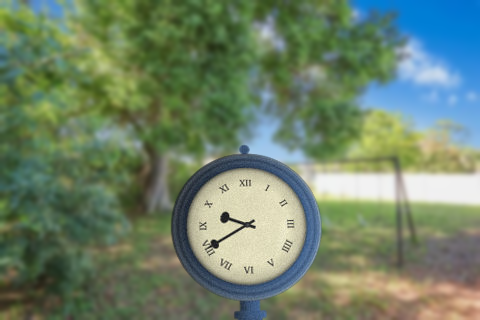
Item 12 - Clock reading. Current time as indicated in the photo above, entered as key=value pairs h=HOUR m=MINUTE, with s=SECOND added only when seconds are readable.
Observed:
h=9 m=40
